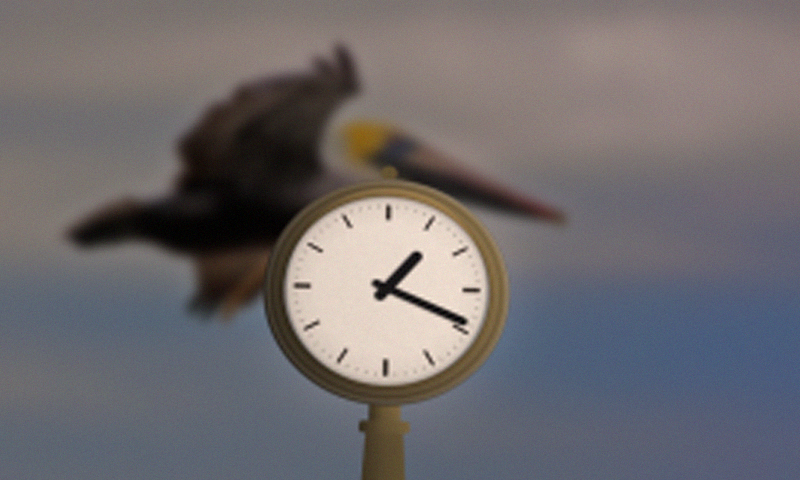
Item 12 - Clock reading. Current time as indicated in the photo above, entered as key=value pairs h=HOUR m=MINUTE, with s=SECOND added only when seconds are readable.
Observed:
h=1 m=19
